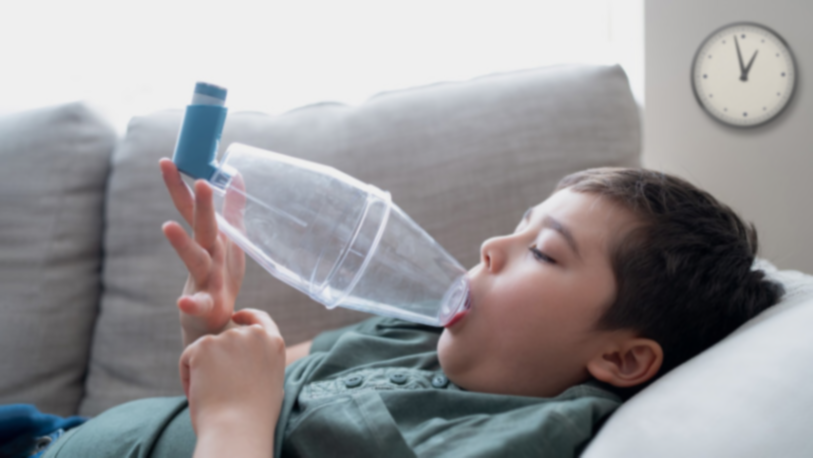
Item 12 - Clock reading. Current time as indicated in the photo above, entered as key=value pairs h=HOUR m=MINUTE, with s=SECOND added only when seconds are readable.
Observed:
h=12 m=58
